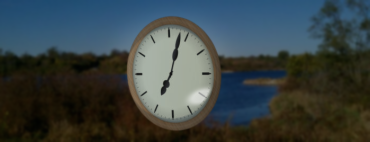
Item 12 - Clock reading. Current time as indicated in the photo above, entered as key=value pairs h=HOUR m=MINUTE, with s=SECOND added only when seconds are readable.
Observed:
h=7 m=3
